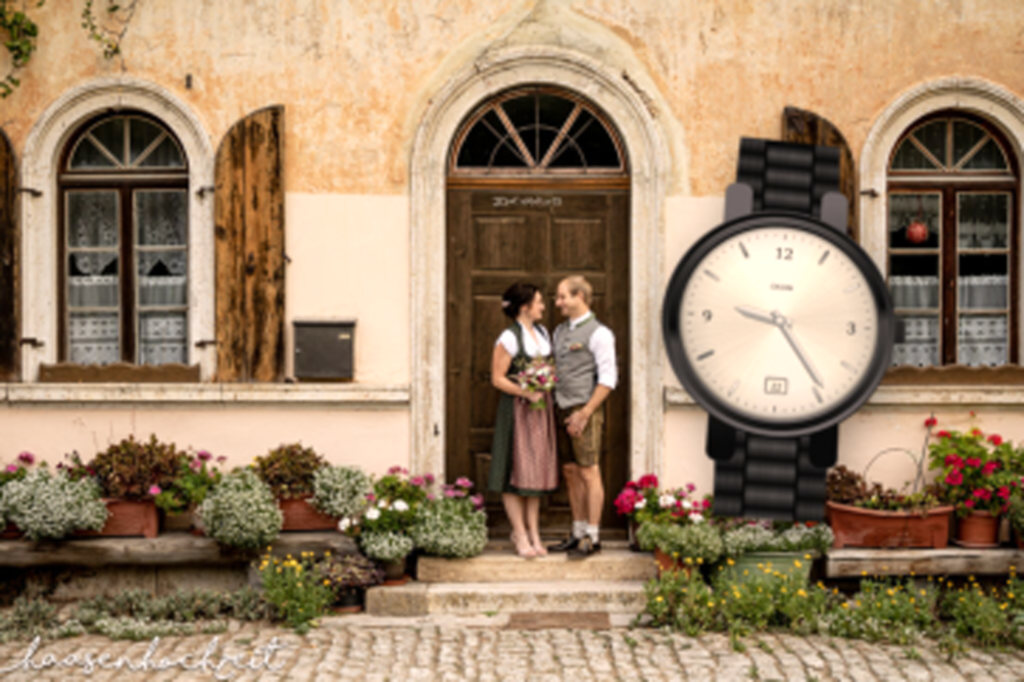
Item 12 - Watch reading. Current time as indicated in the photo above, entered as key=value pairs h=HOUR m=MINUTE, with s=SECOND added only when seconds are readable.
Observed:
h=9 m=24
